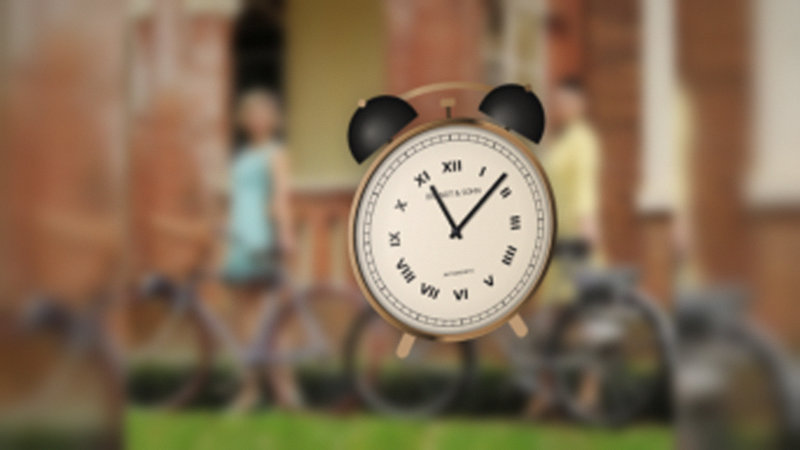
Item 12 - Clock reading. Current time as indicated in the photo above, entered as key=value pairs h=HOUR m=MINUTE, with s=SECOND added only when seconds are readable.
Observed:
h=11 m=8
